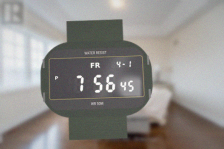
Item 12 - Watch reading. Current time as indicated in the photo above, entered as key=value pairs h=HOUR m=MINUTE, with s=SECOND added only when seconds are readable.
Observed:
h=7 m=56 s=45
